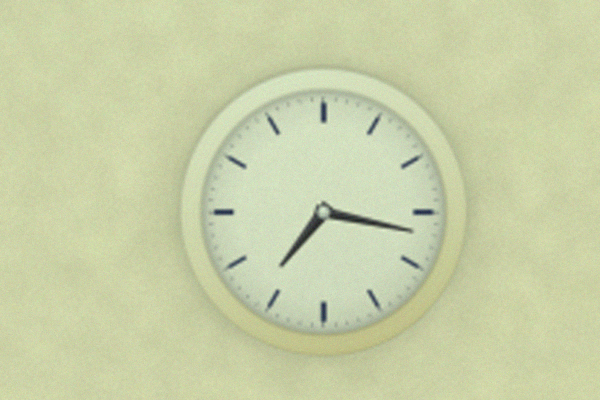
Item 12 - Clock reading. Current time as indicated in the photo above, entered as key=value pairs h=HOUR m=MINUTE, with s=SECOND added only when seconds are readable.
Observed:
h=7 m=17
